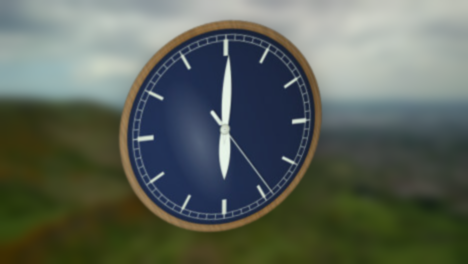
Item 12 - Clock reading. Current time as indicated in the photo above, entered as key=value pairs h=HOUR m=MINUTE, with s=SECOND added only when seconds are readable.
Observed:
h=6 m=0 s=24
